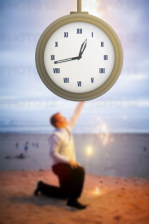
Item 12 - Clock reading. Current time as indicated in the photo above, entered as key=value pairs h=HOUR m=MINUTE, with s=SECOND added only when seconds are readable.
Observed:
h=12 m=43
